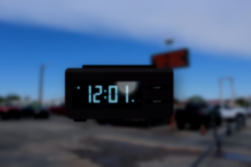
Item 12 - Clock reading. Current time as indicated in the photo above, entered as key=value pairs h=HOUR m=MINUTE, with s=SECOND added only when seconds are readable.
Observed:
h=12 m=1
